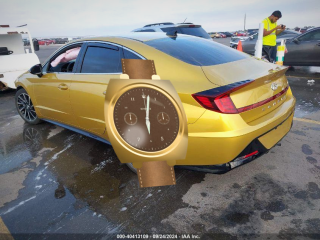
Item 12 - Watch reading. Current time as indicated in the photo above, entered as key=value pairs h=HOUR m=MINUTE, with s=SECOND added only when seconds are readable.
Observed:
h=6 m=2
